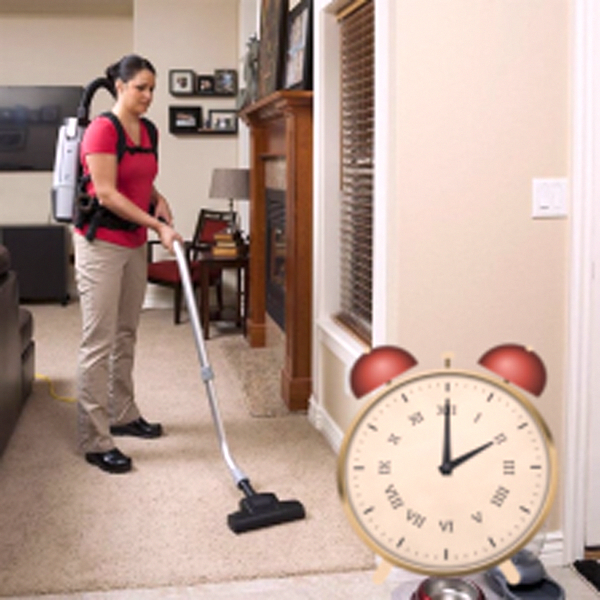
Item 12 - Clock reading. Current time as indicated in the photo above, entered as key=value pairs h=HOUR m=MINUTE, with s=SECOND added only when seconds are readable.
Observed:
h=2 m=0
